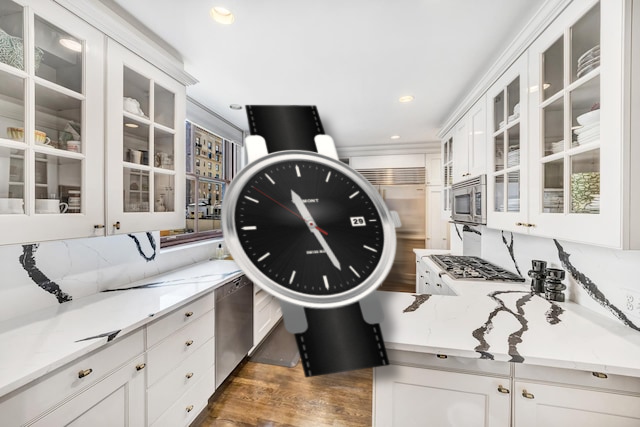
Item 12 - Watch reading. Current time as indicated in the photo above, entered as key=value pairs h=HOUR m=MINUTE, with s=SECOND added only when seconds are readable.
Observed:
h=11 m=26 s=52
